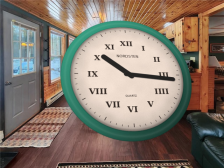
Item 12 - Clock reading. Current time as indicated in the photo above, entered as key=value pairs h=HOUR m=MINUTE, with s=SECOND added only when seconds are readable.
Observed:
h=10 m=16
